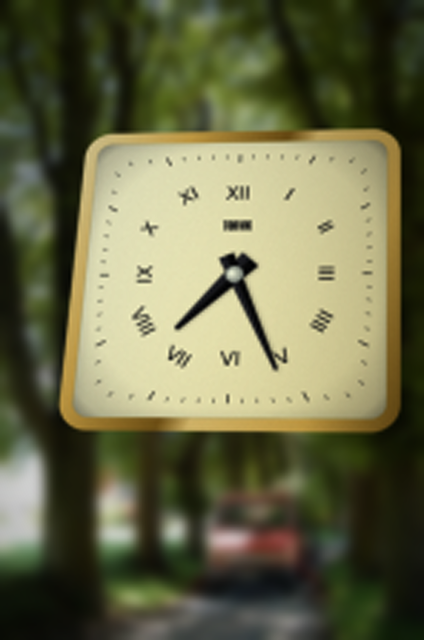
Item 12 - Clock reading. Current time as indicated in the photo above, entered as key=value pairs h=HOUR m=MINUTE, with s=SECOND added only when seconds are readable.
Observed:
h=7 m=26
